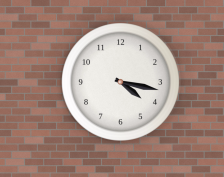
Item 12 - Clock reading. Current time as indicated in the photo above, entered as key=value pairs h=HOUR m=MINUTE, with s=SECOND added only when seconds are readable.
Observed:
h=4 m=17
